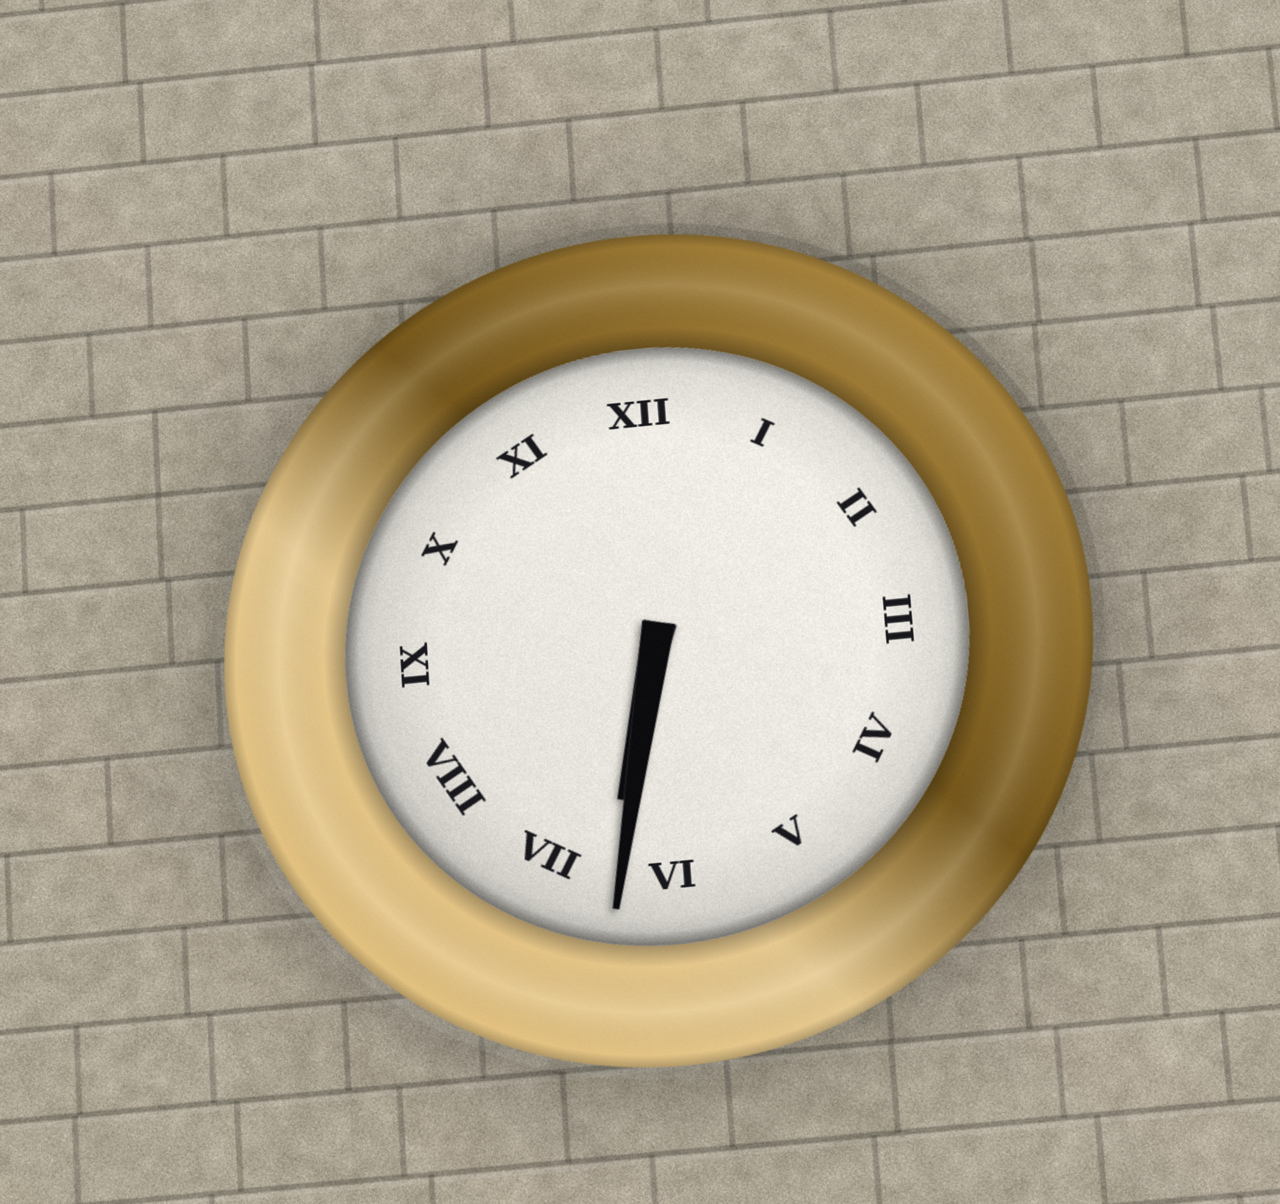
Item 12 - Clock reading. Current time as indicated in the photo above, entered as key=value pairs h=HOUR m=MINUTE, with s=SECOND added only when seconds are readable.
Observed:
h=6 m=32
